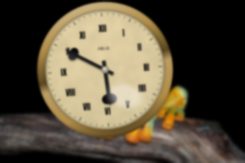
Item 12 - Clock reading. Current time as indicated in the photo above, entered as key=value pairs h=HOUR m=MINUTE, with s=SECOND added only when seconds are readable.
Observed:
h=5 m=50
